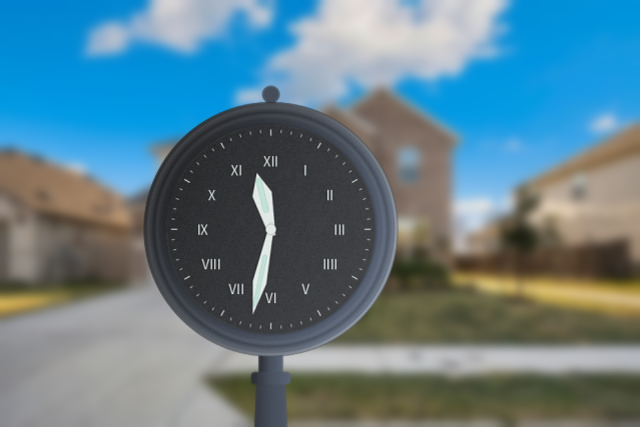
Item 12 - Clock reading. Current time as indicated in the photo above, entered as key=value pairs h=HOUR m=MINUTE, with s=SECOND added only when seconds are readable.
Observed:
h=11 m=32
